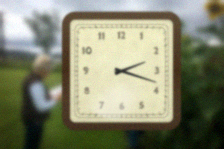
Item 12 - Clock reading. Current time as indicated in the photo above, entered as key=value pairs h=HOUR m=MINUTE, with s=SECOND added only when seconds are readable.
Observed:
h=2 m=18
